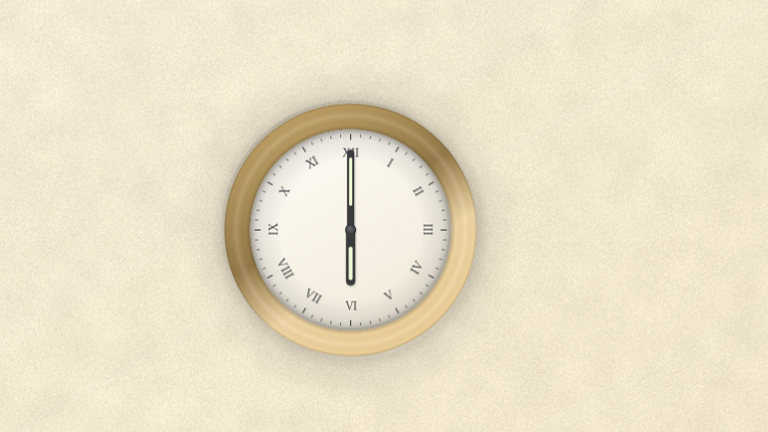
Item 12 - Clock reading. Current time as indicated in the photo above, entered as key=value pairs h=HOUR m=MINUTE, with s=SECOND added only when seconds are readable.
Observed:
h=6 m=0
